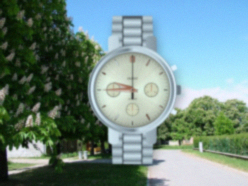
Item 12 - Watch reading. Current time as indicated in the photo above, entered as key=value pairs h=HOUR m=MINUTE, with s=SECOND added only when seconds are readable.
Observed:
h=9 m=45
